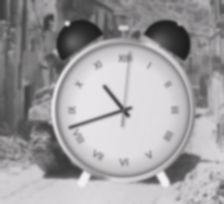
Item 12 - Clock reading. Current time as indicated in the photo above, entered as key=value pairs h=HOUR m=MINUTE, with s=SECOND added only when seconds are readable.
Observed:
h=10 m=42 s=1
